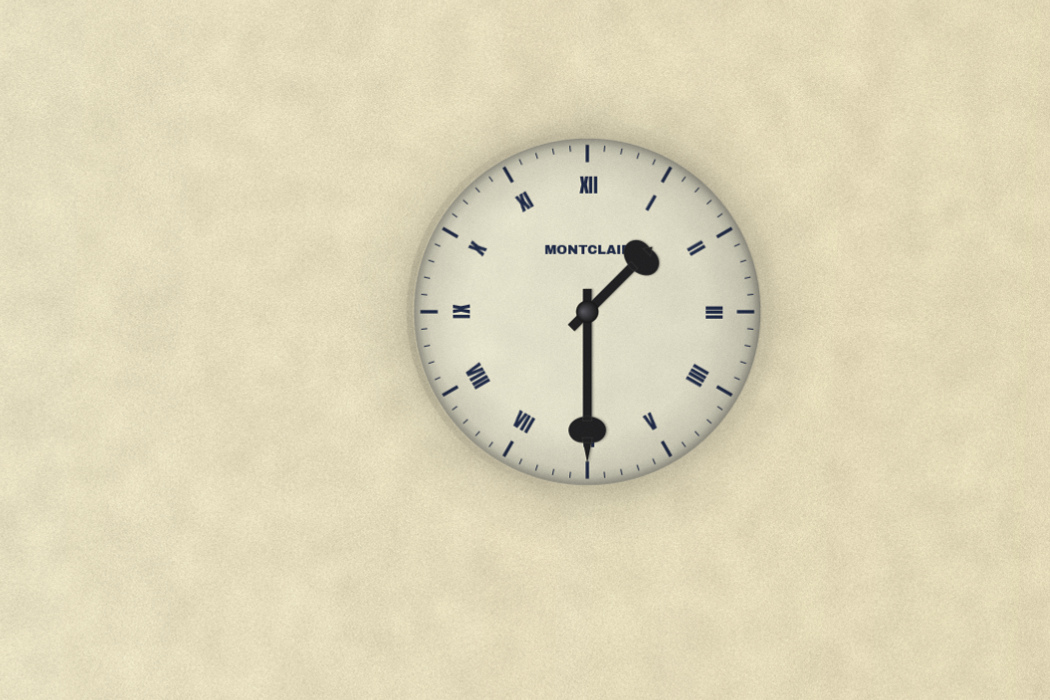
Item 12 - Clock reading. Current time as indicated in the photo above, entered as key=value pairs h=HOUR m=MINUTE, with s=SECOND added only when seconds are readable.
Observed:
h=1 m=30
